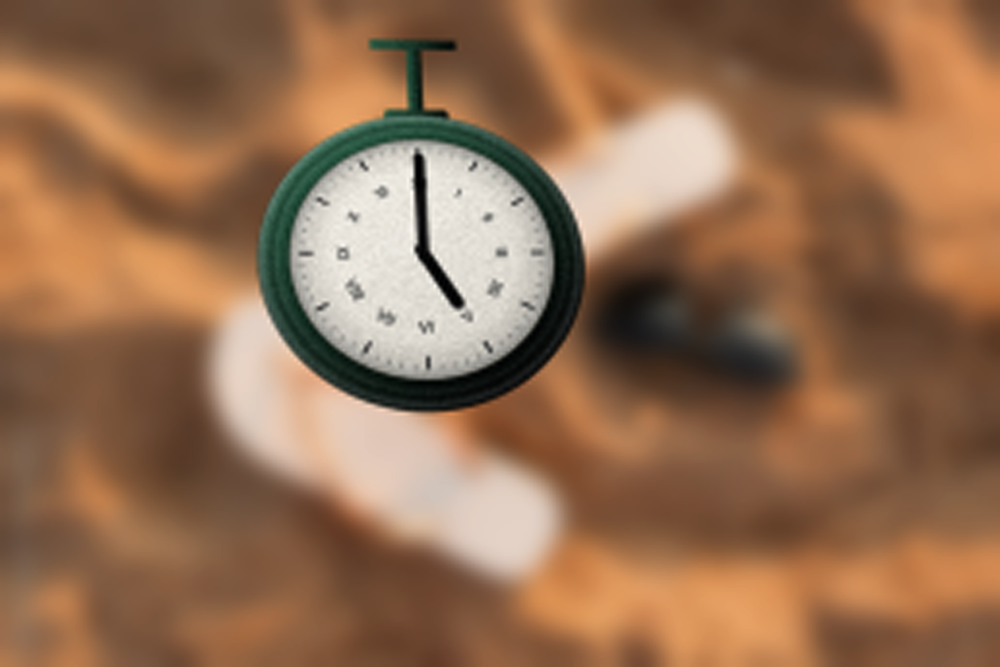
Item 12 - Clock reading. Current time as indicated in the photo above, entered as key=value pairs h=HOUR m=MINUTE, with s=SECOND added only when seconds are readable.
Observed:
h=5 m=0
